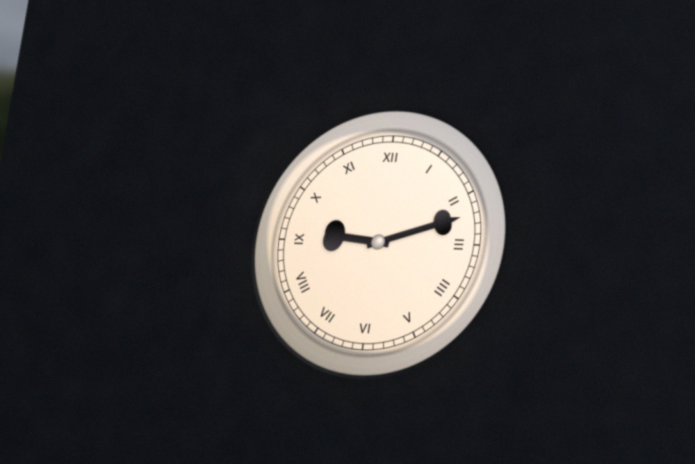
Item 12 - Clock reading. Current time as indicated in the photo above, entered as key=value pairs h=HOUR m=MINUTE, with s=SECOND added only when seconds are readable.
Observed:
h=9 m=12
